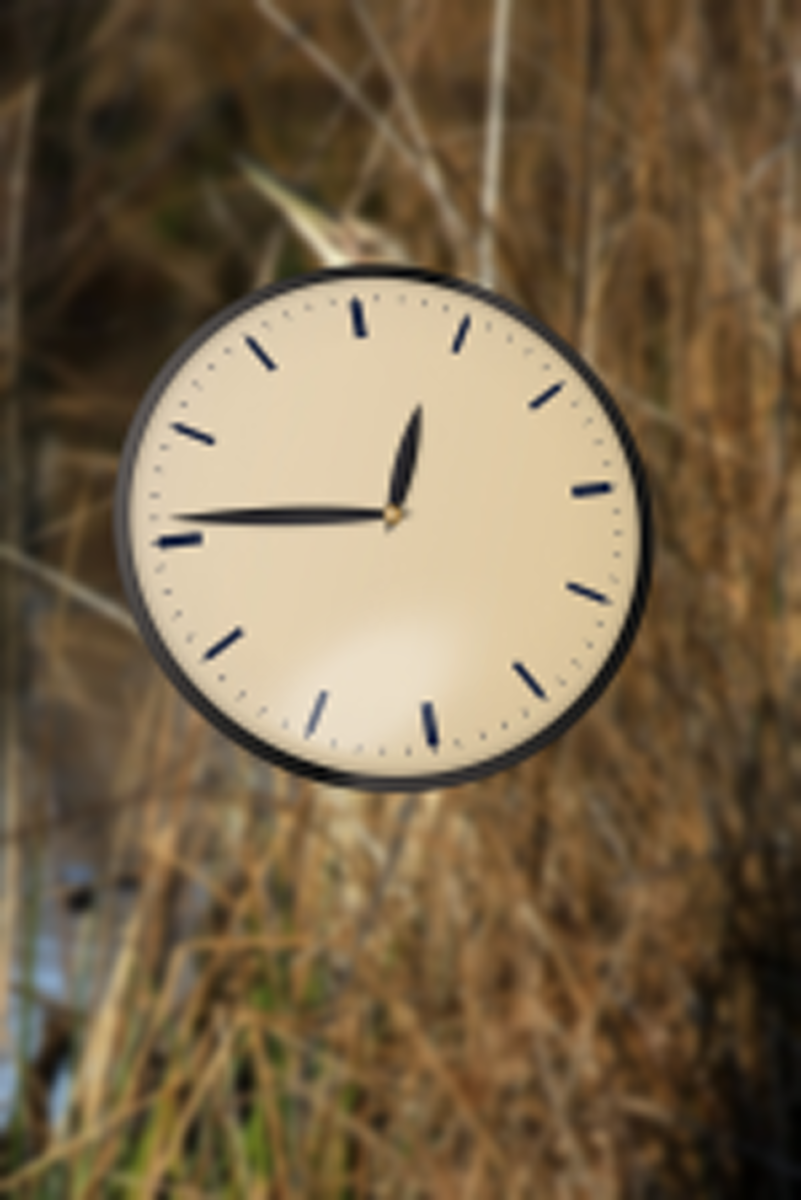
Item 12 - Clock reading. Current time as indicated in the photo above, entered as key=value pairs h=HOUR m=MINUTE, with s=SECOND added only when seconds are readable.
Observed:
h=12 m=46
